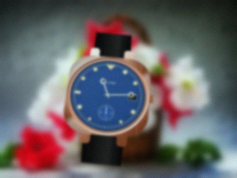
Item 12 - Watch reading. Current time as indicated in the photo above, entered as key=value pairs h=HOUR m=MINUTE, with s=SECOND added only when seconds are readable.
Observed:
h=11 m=14
